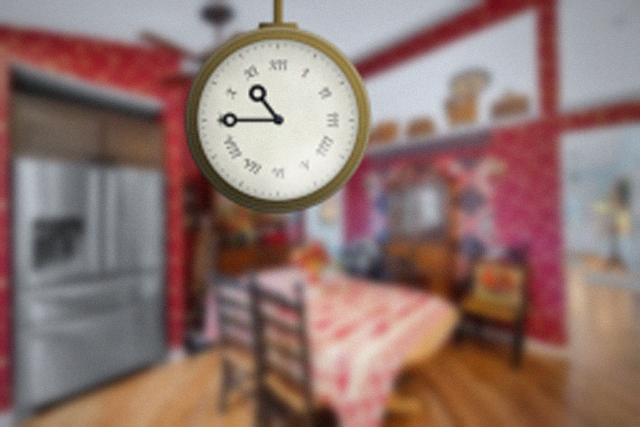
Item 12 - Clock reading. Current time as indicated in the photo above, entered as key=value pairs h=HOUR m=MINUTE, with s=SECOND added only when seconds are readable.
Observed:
h=10 m=45
